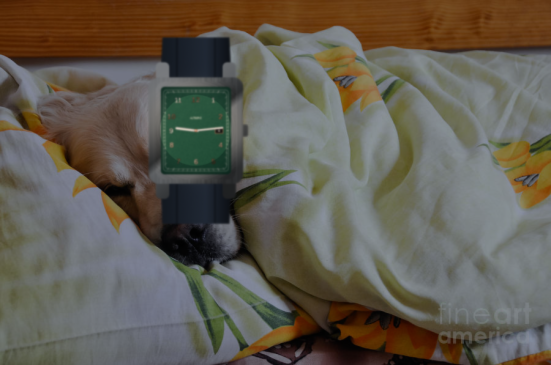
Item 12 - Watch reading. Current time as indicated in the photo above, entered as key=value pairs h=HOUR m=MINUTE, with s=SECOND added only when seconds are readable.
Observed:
h=9 m=14
